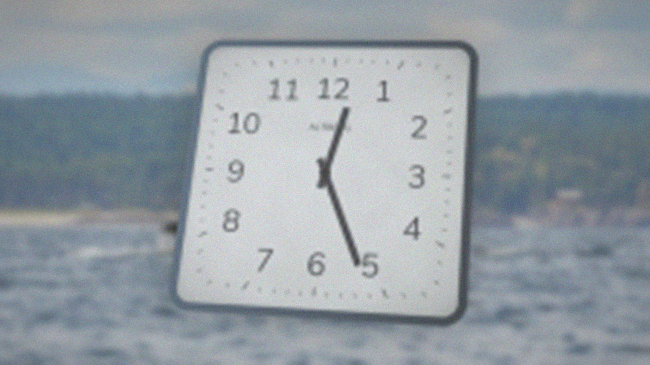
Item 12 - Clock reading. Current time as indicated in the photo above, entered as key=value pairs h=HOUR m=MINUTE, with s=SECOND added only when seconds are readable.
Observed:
h=12 m=26
